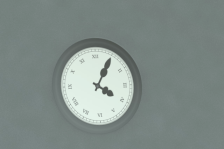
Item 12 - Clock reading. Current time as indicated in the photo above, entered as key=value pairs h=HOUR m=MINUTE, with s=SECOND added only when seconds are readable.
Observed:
h=4 m=5
